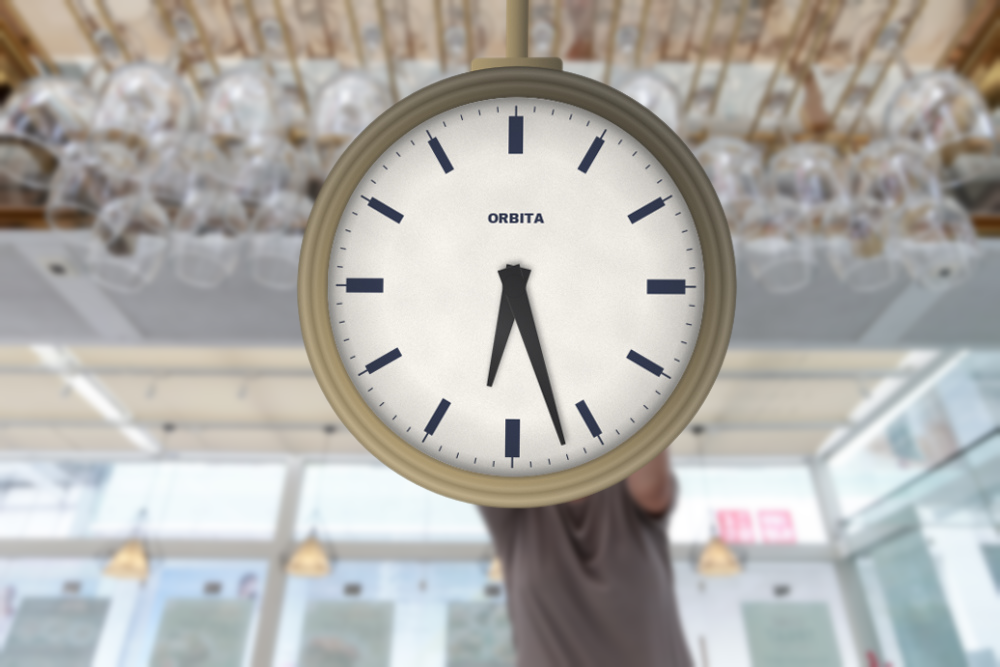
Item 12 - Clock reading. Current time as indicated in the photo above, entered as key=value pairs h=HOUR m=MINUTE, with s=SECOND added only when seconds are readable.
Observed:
h=6 m=27
